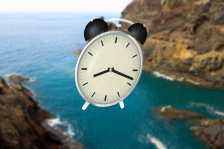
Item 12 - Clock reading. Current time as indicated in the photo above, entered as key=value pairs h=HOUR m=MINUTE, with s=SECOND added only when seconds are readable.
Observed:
h=8 m=18
